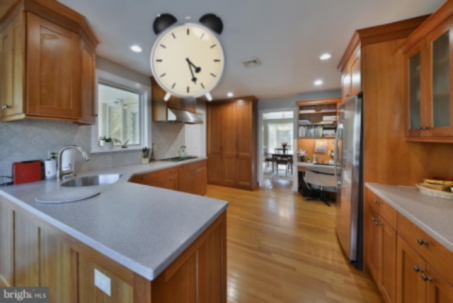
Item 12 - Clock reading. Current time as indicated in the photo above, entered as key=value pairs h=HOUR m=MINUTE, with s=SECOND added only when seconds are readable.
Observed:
h=4 m=27
